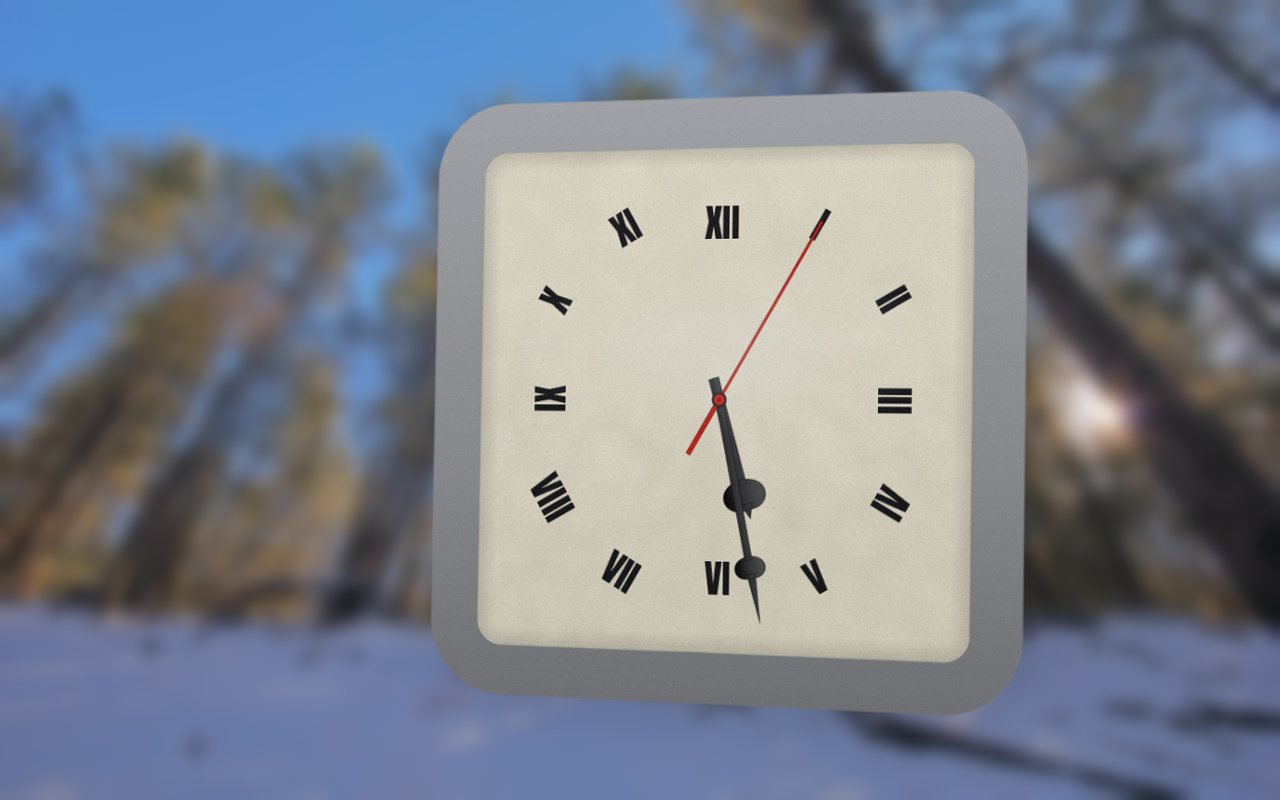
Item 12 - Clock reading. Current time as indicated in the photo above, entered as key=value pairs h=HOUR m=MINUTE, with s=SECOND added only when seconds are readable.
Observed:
h=5 m=28 s=5
